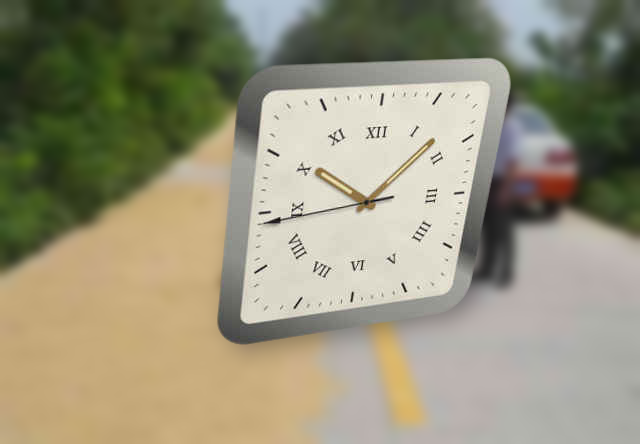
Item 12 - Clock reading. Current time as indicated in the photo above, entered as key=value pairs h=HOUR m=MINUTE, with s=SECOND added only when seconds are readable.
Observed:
h=10 m=7 s=44
